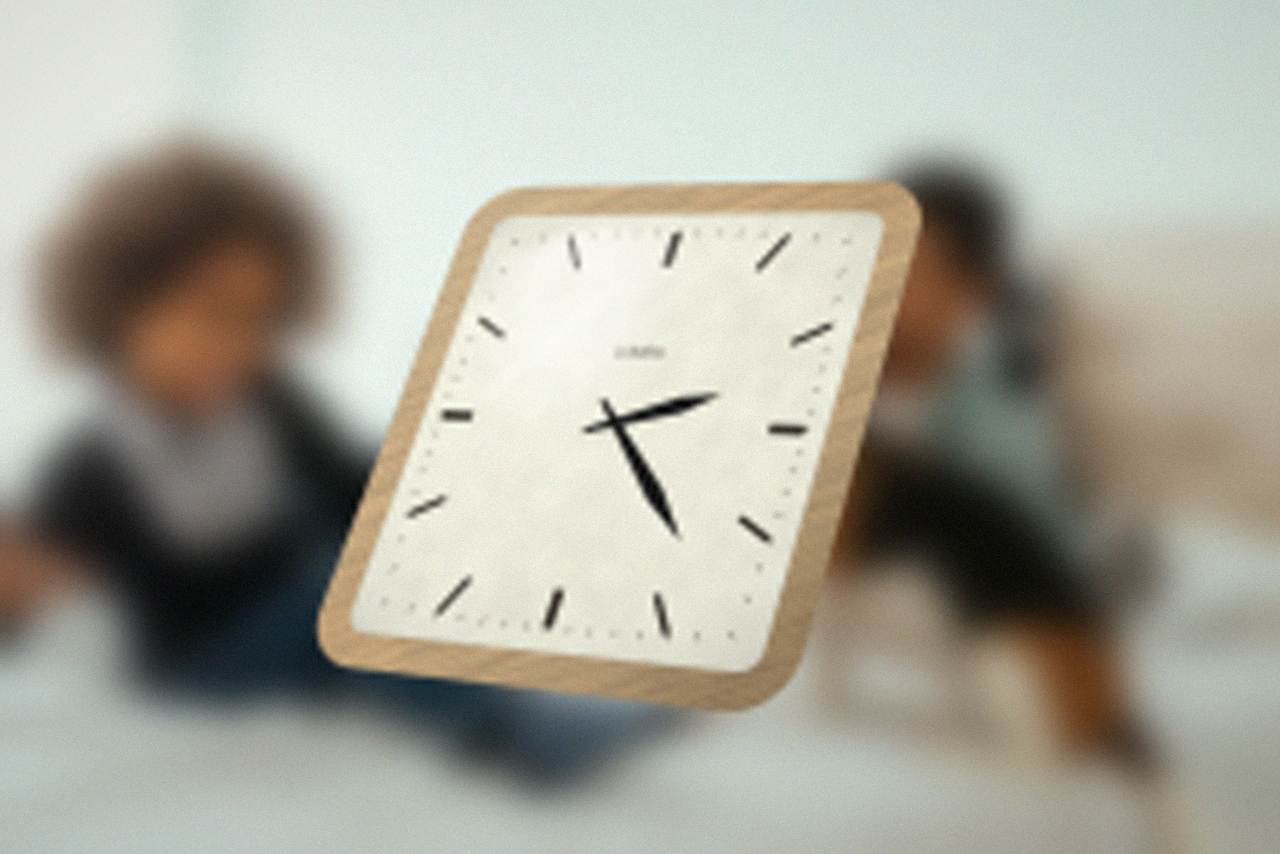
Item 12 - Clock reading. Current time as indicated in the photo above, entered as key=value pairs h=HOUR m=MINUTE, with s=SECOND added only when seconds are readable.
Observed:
h=2 m=23
